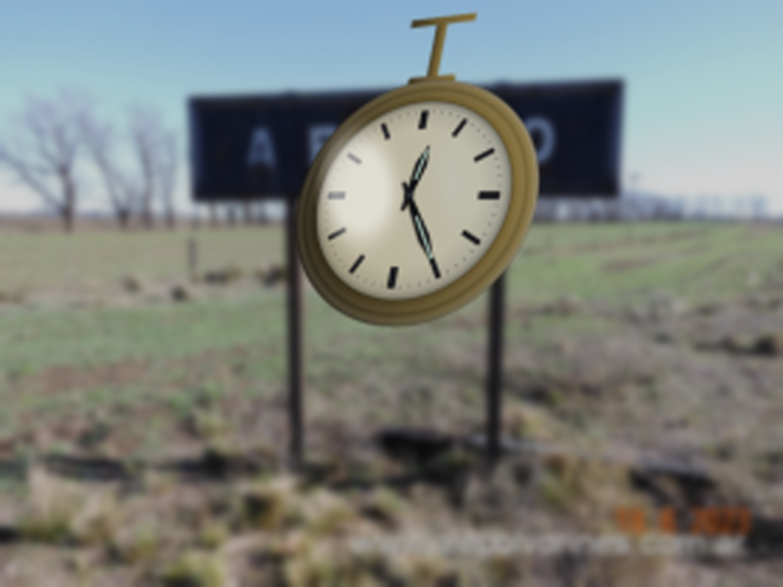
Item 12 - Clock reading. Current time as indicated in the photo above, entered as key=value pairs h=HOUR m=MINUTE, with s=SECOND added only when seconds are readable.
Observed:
h=12 m=25
